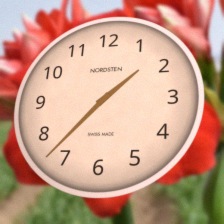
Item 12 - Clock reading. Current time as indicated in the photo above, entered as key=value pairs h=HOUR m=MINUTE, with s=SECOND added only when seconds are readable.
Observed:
h=1 m=37
